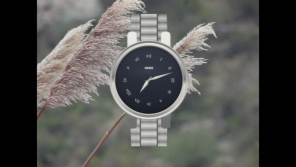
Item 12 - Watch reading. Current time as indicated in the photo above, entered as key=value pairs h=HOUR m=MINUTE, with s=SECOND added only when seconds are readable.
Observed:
h=7 m=12
